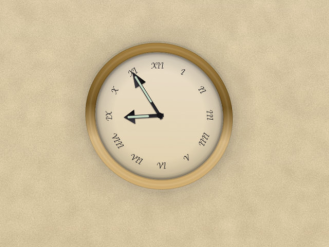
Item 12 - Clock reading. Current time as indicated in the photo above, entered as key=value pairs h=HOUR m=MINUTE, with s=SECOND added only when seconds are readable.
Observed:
h=8 m=55
